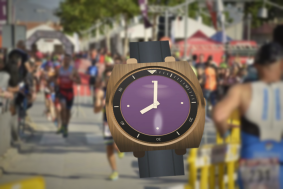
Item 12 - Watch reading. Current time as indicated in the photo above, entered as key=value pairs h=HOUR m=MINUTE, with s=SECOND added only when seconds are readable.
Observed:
h=8 m=1
